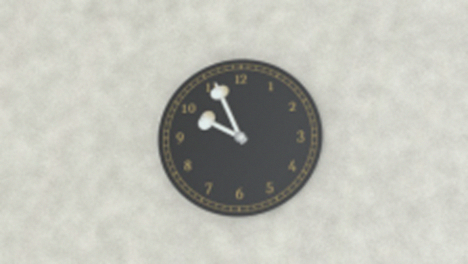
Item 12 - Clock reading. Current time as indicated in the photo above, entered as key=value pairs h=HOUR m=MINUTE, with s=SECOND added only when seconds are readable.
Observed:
h=9 m=56
